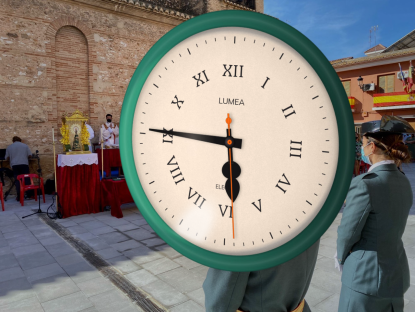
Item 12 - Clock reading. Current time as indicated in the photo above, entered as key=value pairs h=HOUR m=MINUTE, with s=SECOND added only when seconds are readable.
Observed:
h=5 m=45 s=29
